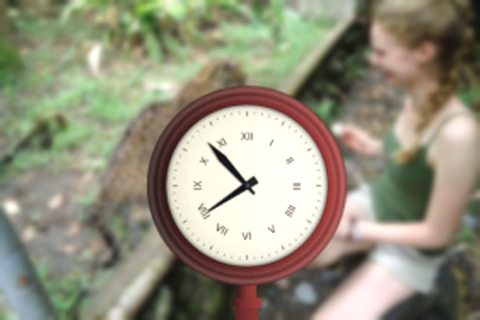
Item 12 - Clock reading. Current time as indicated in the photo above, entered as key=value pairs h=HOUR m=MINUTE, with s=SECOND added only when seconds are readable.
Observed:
h=7 m=53
